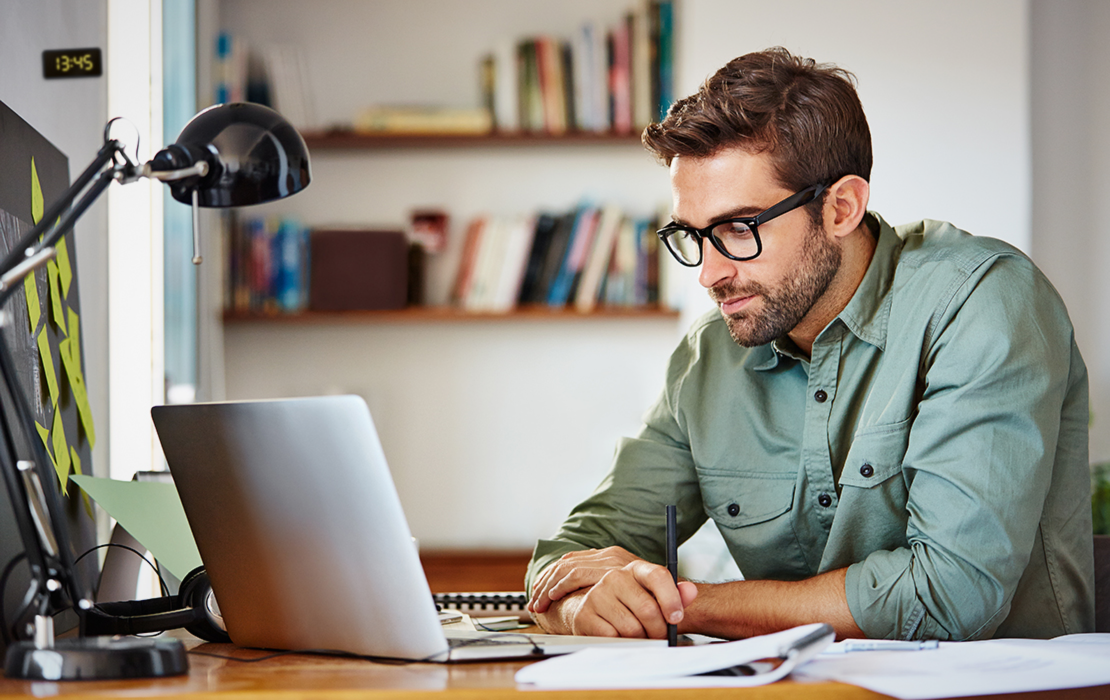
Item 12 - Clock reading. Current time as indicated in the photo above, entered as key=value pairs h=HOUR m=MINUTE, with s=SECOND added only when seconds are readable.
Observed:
h=13 m=45
